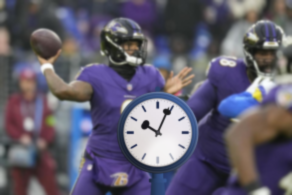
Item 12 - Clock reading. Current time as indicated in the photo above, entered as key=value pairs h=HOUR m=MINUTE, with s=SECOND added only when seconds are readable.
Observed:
h=10 m=4
